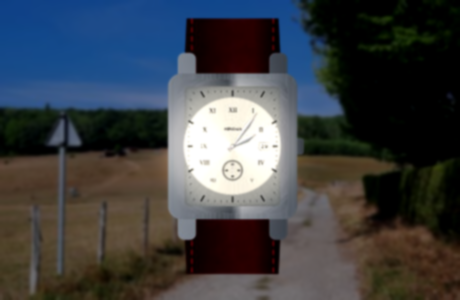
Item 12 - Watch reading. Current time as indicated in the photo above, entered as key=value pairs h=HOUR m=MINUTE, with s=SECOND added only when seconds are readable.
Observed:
h=2 m=6
